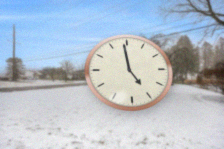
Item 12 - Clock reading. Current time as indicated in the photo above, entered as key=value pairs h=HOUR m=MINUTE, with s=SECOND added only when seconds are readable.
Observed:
h=4 m=59
